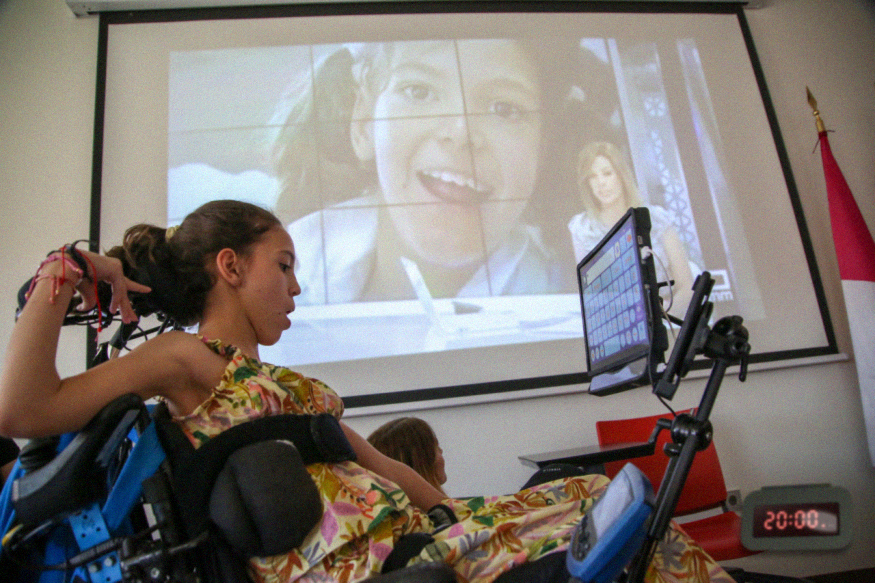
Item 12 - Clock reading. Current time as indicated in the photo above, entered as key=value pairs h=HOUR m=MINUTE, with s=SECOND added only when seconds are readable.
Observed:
h=20 m=0
